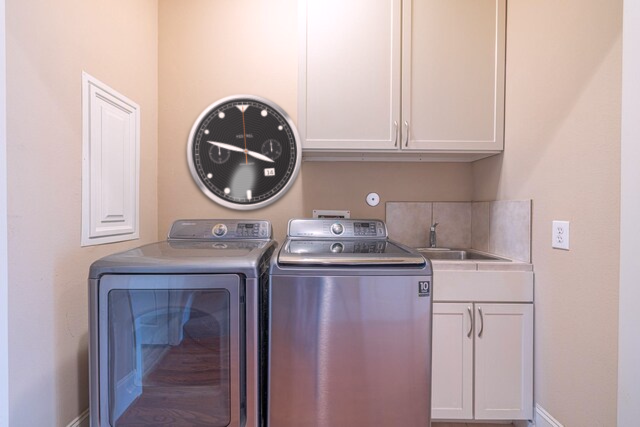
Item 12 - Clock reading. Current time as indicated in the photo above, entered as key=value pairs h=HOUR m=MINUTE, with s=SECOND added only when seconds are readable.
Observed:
h=3 m=48
